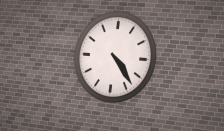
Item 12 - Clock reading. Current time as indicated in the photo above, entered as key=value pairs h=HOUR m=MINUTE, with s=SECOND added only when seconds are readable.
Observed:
h=4 m=23
